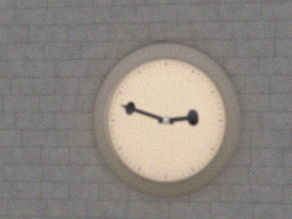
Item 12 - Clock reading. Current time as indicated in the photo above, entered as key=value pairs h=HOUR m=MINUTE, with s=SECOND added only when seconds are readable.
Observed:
h=2 m=48
